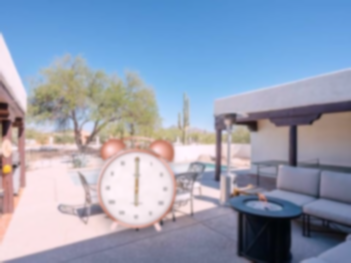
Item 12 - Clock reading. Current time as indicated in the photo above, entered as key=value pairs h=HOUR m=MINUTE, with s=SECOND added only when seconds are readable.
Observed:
h=6 m=0
